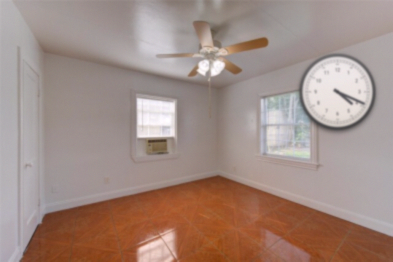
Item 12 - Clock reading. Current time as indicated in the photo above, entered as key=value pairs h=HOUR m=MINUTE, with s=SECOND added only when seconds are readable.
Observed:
h=4 m=19
